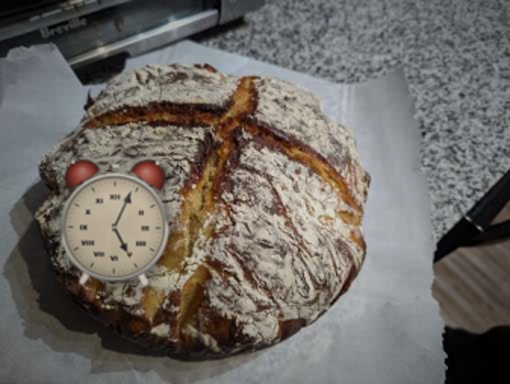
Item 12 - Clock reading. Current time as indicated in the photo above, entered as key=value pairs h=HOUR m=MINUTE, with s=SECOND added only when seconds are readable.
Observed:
h=5 m=4
